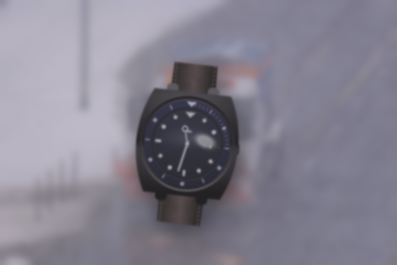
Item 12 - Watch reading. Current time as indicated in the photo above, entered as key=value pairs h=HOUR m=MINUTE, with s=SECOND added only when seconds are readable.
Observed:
h=11 m=32
